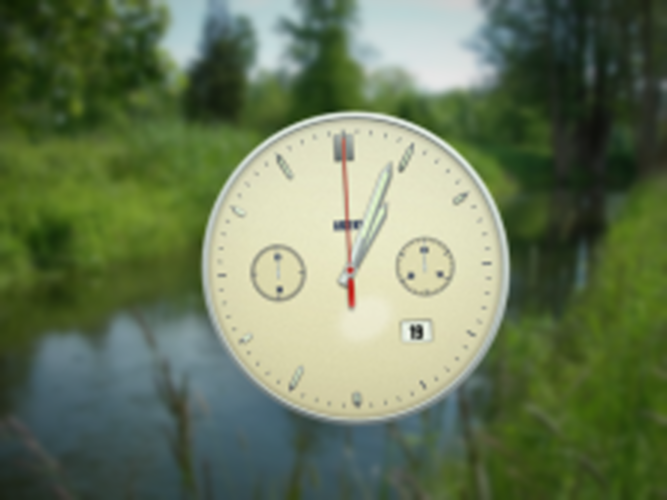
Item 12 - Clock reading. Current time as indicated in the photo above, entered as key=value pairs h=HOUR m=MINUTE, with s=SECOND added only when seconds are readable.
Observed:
h=1 m=4
